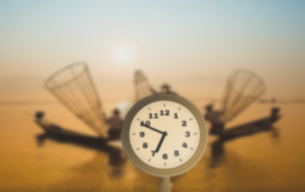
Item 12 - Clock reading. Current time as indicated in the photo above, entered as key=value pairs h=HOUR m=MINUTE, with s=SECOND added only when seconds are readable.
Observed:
h=6 m=49
